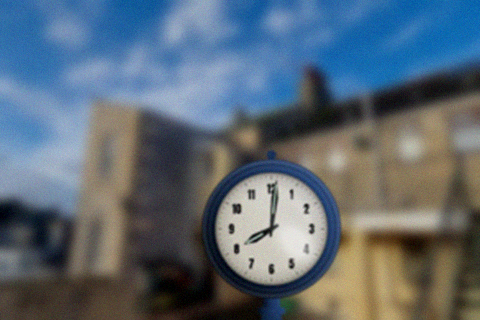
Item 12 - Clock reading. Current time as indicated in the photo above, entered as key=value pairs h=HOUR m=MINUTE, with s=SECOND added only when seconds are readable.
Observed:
h=8 m=1
